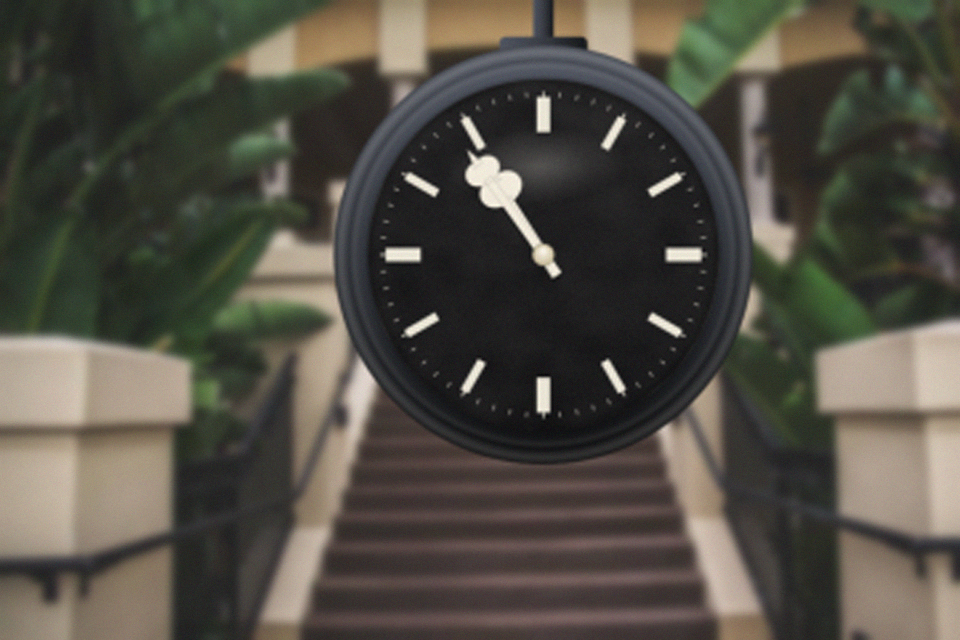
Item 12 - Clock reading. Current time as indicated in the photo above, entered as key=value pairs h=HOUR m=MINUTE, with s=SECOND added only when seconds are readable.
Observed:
h=10 m=54
